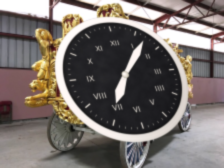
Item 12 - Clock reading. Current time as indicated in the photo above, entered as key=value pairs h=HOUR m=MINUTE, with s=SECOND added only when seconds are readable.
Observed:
h=7 m=7
